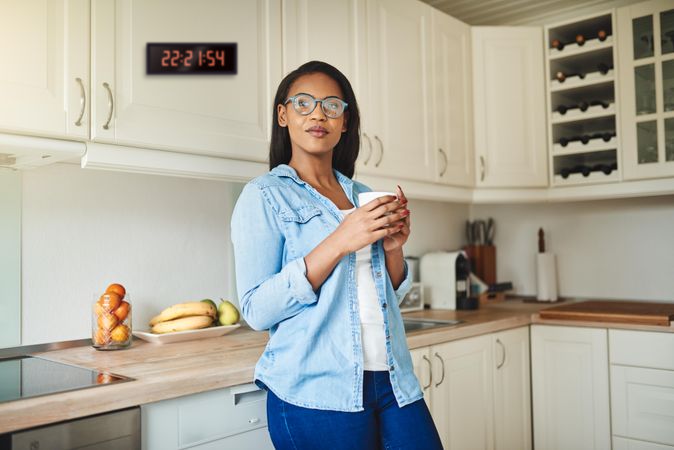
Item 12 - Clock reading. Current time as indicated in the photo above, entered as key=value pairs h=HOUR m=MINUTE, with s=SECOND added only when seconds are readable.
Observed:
h=22 m=21 s=54
